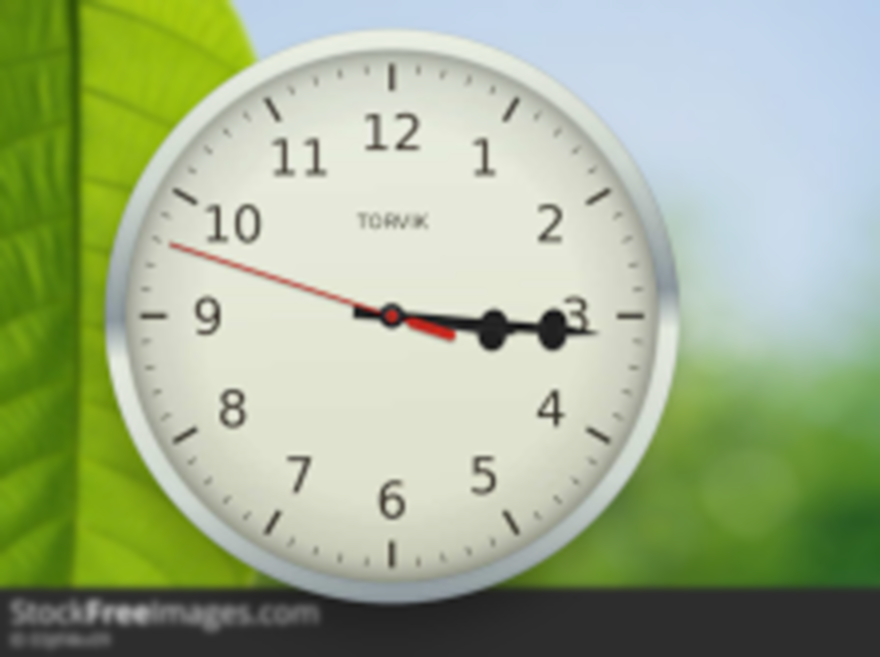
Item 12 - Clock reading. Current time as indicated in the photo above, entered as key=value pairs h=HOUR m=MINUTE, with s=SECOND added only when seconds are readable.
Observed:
h=3 m=15 s=48
